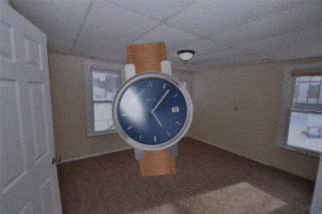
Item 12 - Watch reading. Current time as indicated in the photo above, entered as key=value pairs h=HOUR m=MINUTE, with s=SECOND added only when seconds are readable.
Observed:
h=5 m=7
